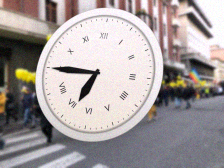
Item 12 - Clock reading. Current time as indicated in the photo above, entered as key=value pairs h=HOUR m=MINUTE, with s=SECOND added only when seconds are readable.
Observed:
h=6 m=45
